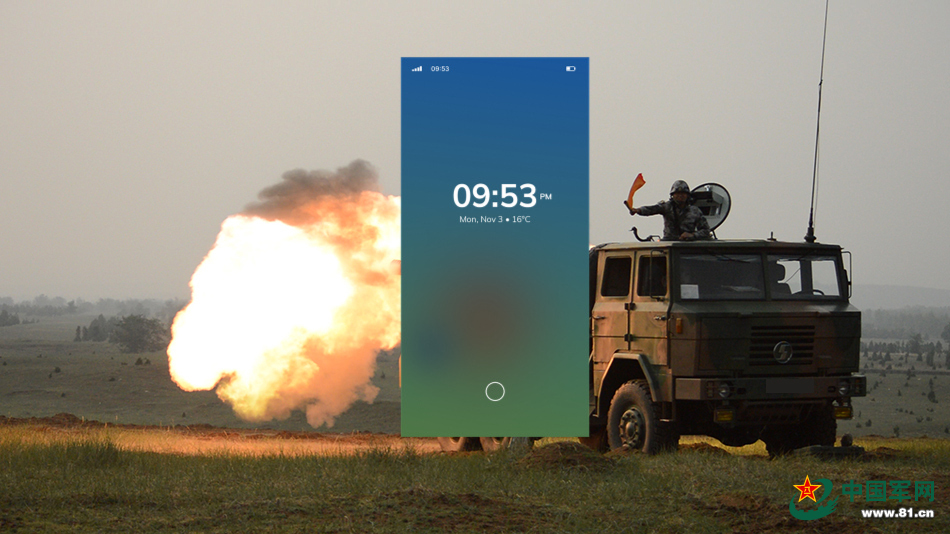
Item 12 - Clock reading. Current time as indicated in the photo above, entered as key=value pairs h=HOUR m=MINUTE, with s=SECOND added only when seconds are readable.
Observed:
h=9 m=53
